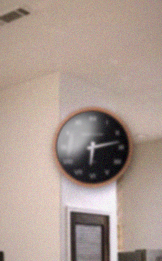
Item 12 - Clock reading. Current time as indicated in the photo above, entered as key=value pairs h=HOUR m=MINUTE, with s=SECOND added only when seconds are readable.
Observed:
h=6 m=13
